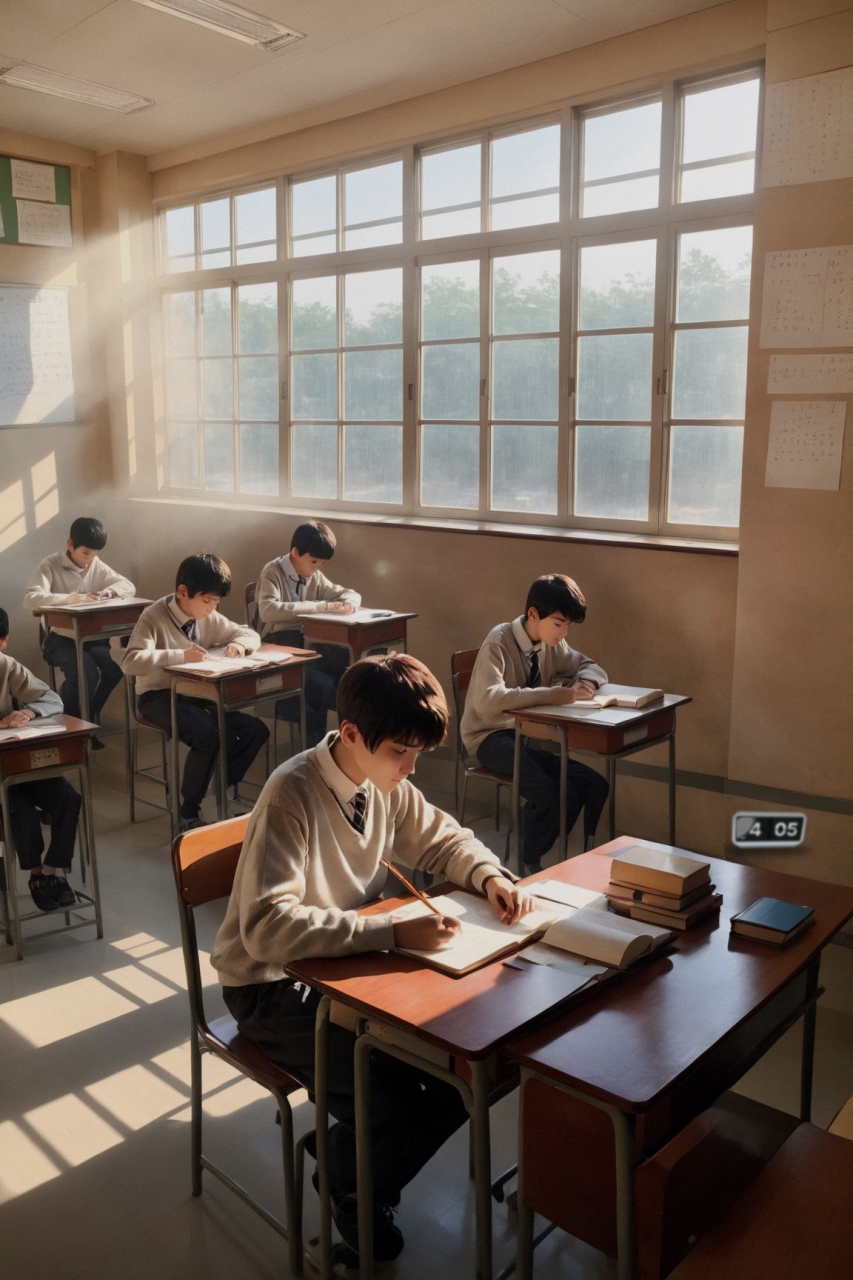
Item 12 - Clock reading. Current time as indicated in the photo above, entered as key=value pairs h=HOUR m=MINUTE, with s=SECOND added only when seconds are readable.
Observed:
h=4 m=5
